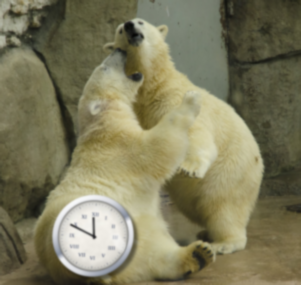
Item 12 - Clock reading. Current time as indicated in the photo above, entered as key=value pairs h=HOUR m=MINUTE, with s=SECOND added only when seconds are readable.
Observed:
h=11 m=49
